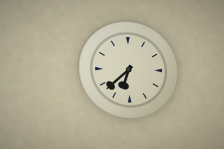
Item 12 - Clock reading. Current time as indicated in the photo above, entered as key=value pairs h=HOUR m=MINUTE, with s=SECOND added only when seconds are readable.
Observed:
h=6 m=38
